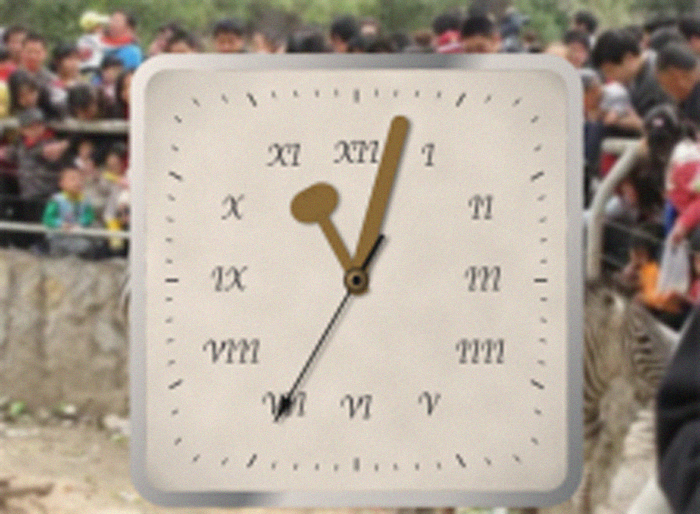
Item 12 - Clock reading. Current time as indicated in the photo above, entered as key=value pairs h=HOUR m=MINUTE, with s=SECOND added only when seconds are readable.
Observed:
h=11 m=2 s=35
